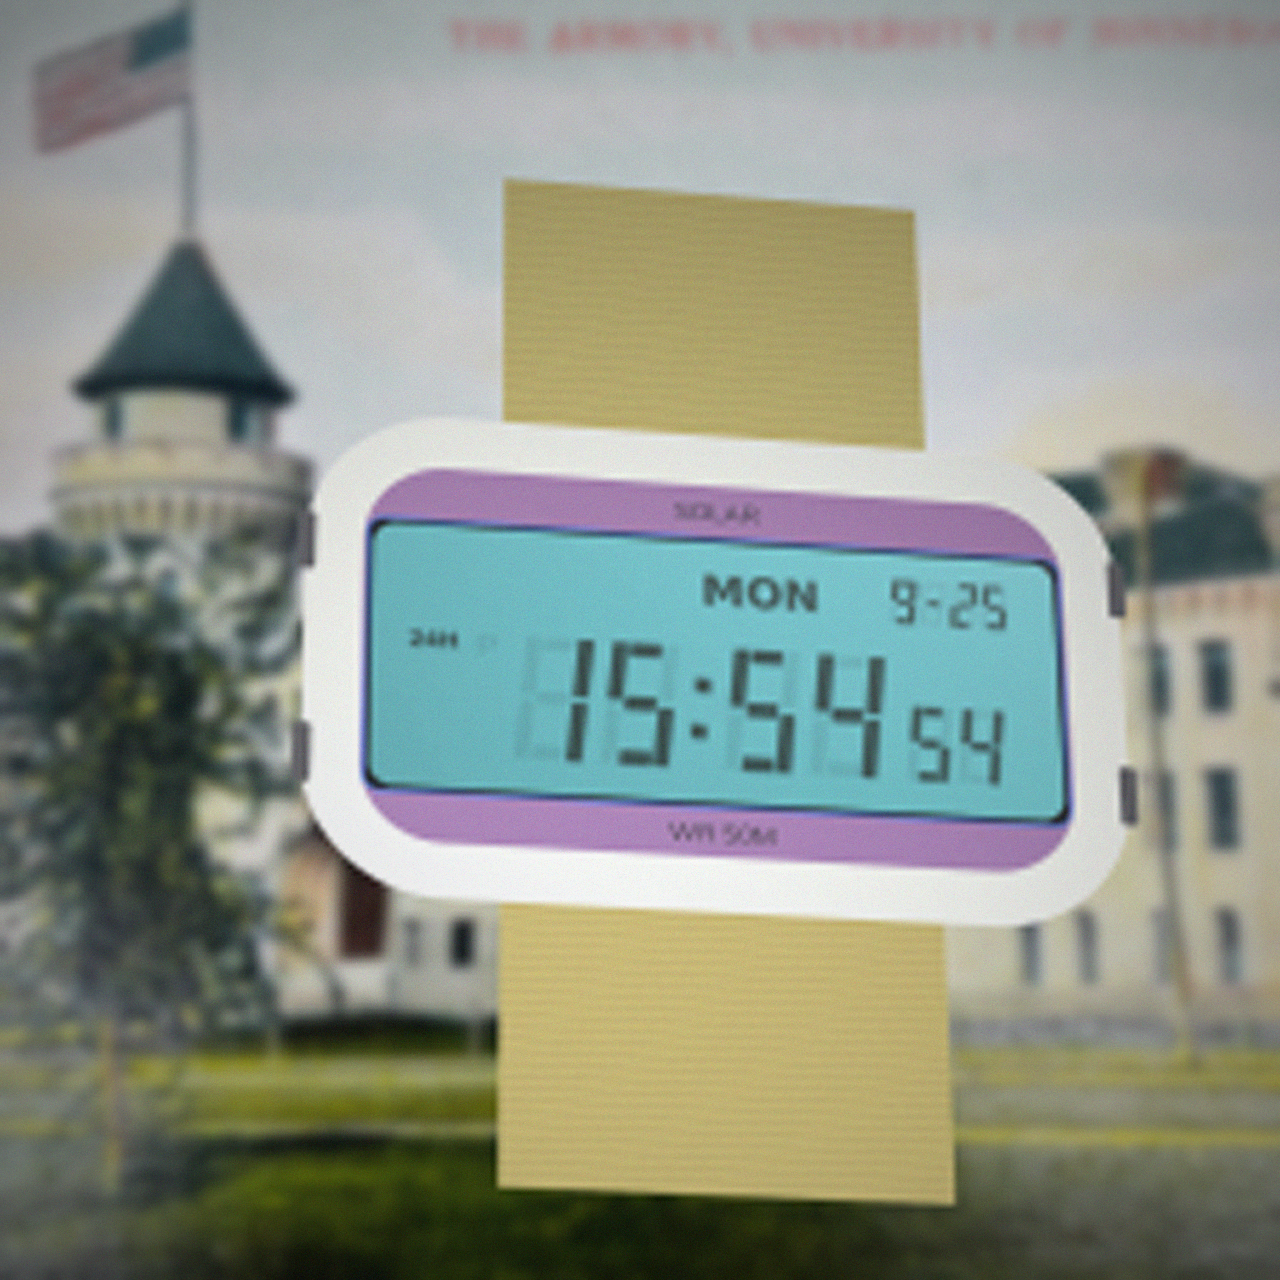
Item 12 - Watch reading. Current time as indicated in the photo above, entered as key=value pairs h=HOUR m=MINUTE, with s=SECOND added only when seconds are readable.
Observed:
h=15 m=54 s=54
